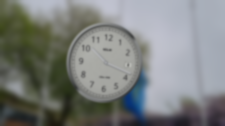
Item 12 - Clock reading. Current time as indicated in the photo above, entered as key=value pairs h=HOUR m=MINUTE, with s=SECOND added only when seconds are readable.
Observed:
h=10 m=18
